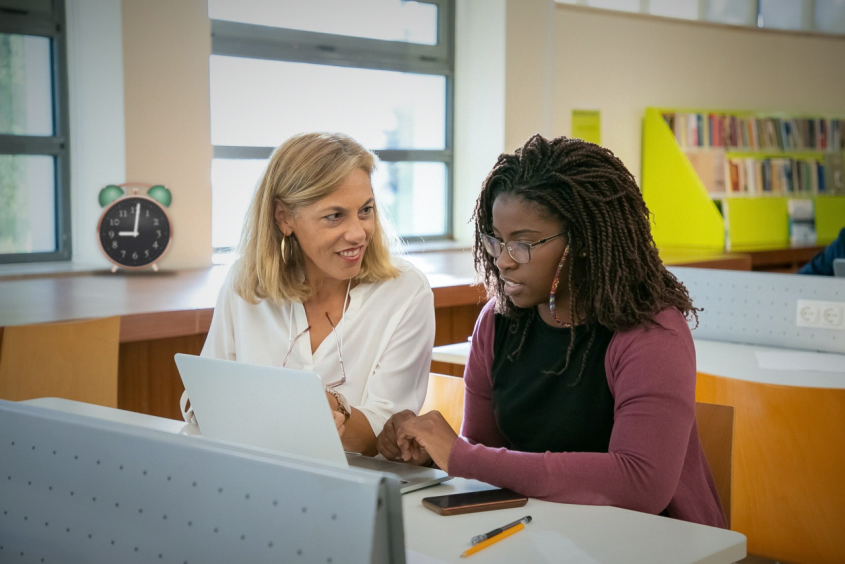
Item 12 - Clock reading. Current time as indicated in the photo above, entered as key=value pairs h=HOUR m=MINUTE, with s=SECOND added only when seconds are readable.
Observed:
h=9 m=1
